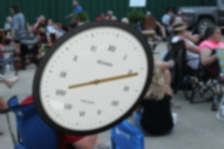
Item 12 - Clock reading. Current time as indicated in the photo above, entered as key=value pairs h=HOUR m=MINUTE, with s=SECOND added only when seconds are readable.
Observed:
h=8 m=11
